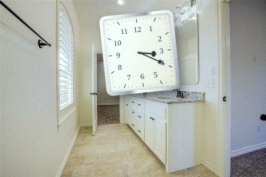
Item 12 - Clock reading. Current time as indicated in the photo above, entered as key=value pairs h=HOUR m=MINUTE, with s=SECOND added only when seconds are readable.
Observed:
h=3 m=20
